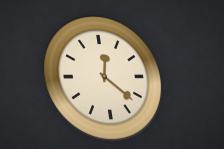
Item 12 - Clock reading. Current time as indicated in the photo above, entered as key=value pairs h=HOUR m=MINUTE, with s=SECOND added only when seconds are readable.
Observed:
h=12 m=22
